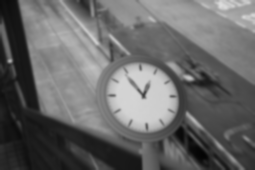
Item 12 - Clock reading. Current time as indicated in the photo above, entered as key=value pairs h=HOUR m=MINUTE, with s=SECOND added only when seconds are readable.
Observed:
h=12 m=54
